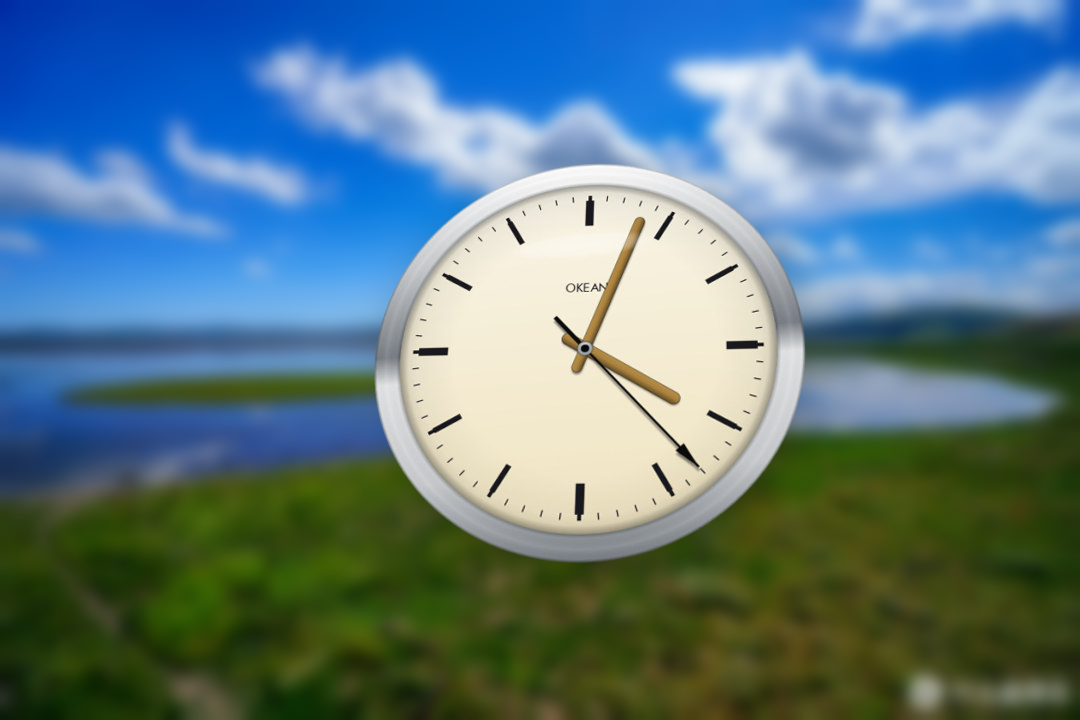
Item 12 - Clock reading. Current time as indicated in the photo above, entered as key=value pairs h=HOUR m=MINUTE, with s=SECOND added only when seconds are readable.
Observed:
h=4 m=3 s=23
